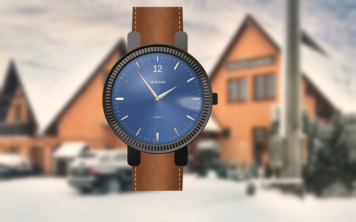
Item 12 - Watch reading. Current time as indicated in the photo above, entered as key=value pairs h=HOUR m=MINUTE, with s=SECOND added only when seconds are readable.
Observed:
h=1 m=54
